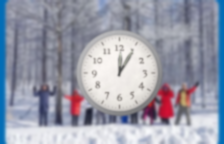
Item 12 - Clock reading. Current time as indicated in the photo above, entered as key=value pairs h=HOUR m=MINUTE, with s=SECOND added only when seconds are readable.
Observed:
h=12 m=5
